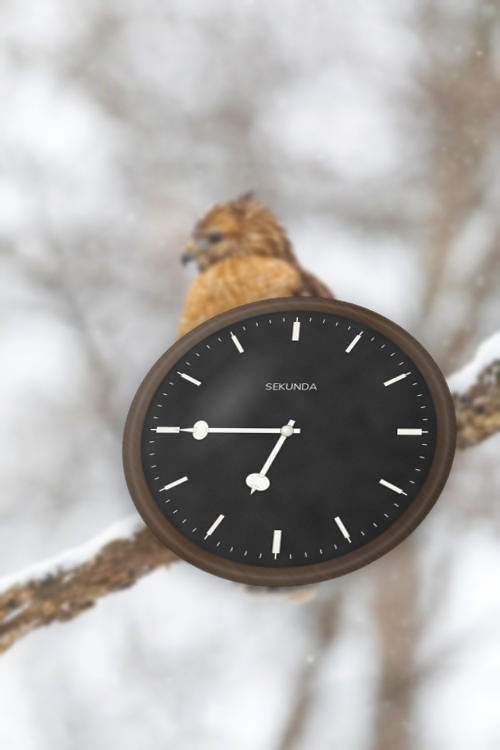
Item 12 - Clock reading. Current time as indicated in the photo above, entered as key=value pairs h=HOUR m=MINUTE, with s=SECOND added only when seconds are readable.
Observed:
h=6 m=45
